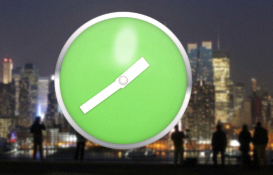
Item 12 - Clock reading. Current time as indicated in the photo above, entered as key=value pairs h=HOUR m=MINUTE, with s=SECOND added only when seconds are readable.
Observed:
h=1 m=39
